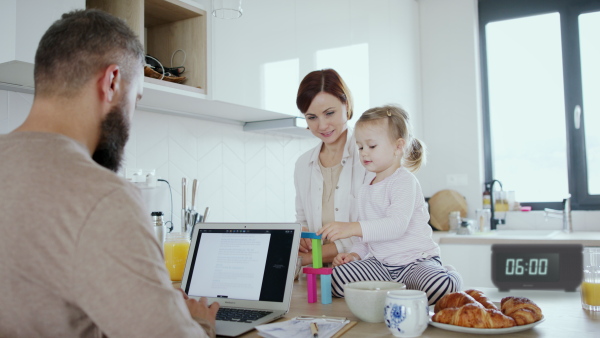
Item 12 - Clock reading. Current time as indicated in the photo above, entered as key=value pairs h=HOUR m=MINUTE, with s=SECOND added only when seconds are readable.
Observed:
h=6 m=0
